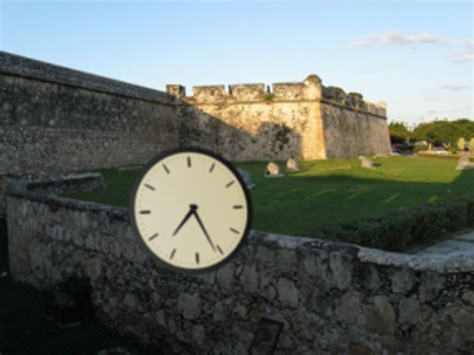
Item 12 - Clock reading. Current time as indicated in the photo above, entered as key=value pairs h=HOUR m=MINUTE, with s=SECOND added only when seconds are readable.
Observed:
h=7 m=26
